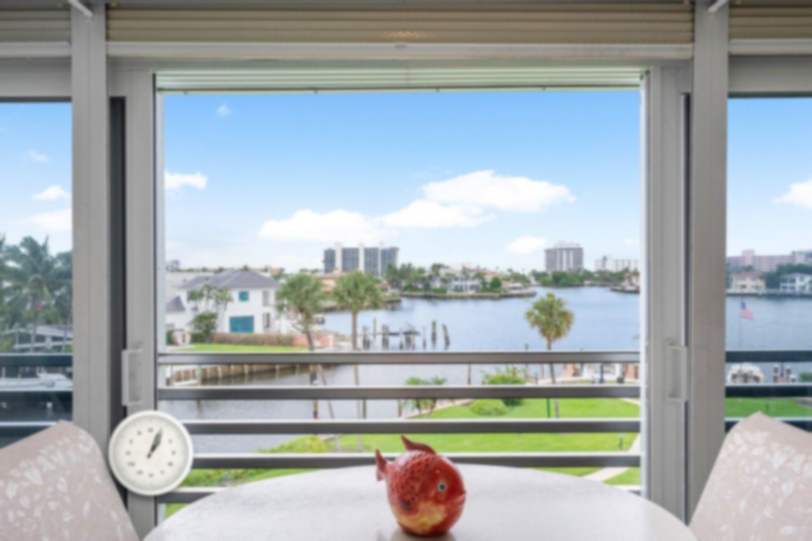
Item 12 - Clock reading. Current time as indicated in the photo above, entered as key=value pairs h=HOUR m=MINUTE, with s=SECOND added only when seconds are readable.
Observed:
h=1 m=4
